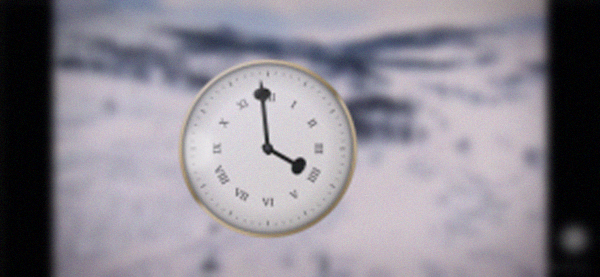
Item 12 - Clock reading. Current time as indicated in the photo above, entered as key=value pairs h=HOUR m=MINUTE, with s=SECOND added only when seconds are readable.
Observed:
h=3 m=59
